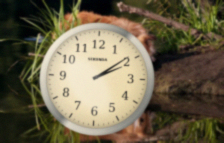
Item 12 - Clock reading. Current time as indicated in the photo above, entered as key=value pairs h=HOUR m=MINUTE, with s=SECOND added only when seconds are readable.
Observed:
h=2 m=9
